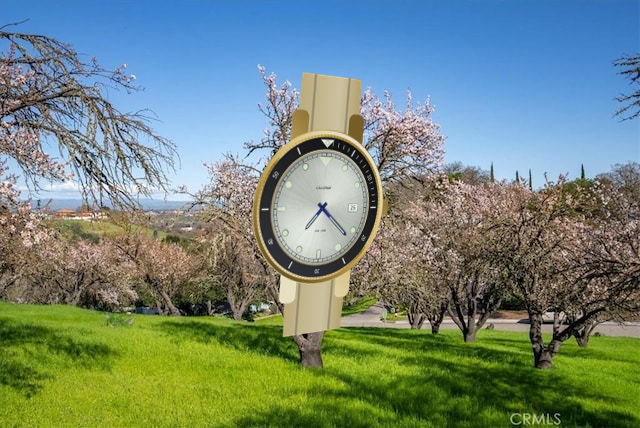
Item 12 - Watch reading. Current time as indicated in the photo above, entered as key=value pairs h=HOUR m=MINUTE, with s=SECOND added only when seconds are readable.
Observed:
h=7 m=22
